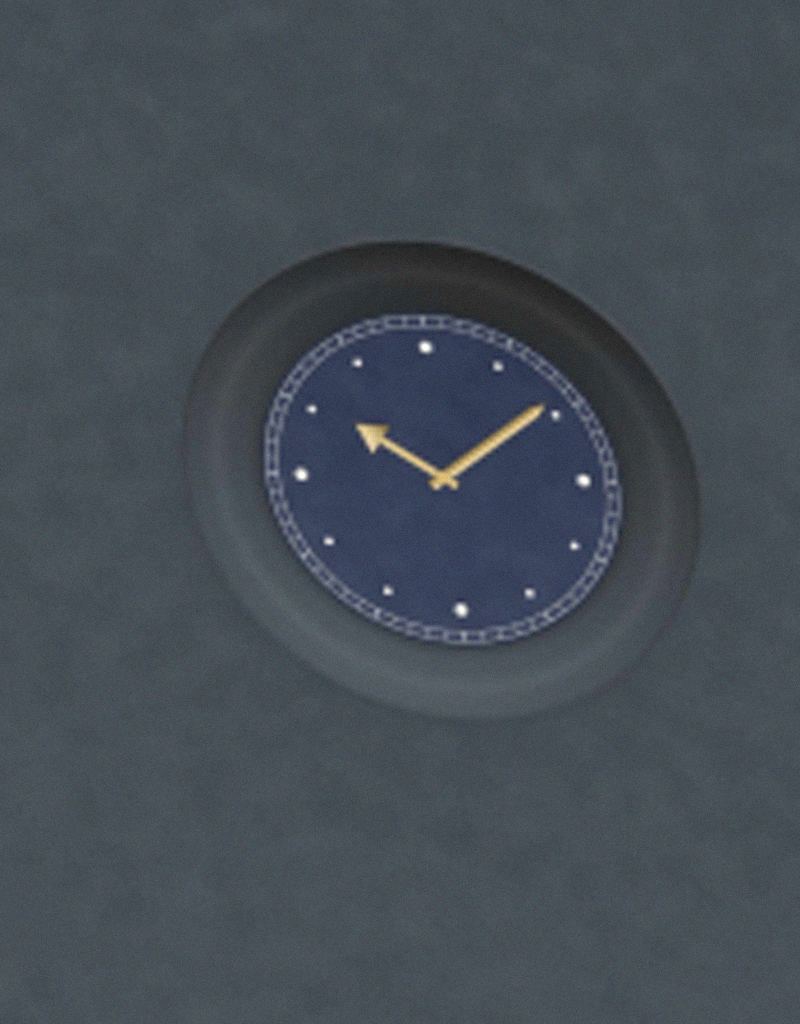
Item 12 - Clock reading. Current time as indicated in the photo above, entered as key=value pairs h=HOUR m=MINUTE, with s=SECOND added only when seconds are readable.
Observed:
h=10 m=9
